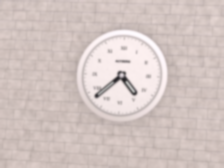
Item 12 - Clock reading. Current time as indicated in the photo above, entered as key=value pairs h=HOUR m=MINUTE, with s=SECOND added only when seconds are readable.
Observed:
h=4 m=38
